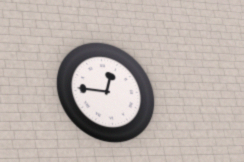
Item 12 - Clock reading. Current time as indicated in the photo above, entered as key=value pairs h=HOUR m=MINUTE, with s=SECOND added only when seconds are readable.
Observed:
h=12 m=46
